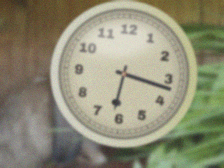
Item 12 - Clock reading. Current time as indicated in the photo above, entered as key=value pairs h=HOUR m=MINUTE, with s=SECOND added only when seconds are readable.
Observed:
h=6 m=17
